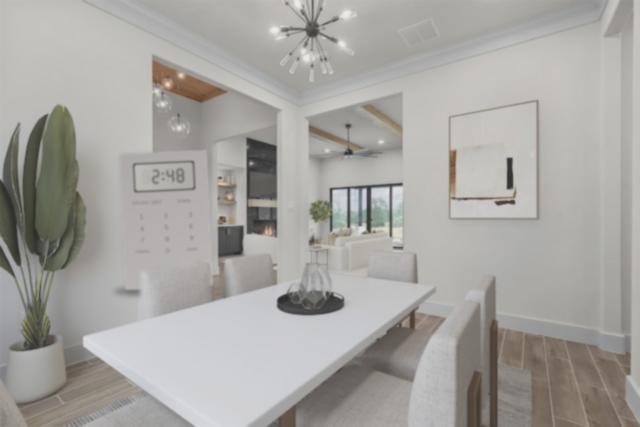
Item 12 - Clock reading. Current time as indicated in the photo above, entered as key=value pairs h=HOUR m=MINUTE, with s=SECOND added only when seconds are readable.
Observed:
h=2 m=48
